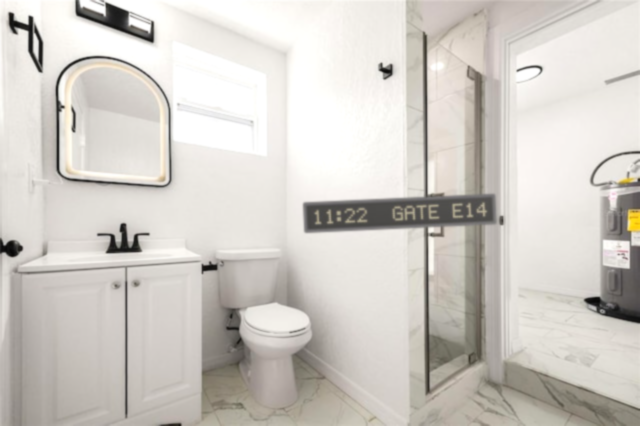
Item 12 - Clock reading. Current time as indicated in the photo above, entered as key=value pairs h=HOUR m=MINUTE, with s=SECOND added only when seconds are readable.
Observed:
h=11 m=22
